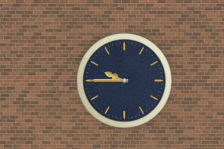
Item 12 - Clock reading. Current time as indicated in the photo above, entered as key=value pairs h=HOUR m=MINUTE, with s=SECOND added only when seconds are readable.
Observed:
h=9 m=45
